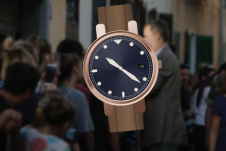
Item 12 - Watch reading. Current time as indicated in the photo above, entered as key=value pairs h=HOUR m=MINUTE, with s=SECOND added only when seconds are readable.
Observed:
h=10 m=22
